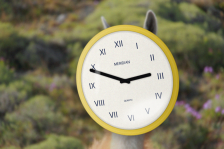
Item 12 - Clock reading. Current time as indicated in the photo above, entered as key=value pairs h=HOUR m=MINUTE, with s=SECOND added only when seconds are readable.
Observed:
h=2 m=49
